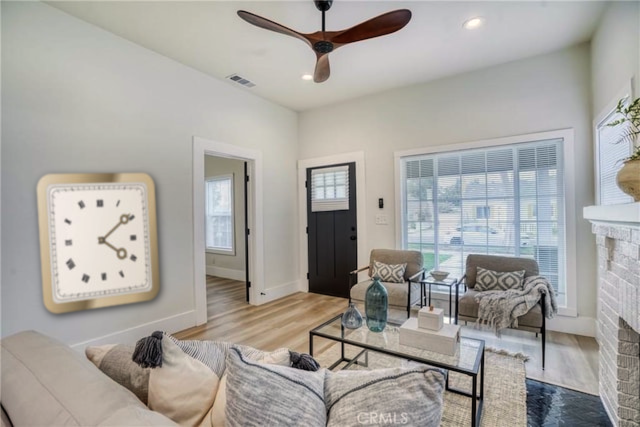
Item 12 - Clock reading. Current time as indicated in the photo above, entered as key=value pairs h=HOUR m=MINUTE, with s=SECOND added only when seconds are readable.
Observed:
h=4 m=9
